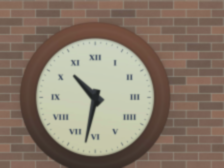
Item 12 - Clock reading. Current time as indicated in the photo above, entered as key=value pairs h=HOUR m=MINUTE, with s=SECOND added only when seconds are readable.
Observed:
h=10 m=32
